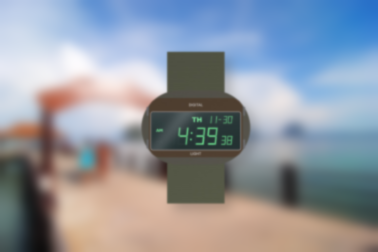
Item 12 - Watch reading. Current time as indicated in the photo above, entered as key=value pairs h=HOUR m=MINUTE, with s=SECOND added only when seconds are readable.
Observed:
h=4 m=39
